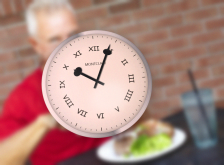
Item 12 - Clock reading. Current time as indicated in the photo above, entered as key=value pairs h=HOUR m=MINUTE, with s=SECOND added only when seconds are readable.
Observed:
h=10 m=4
